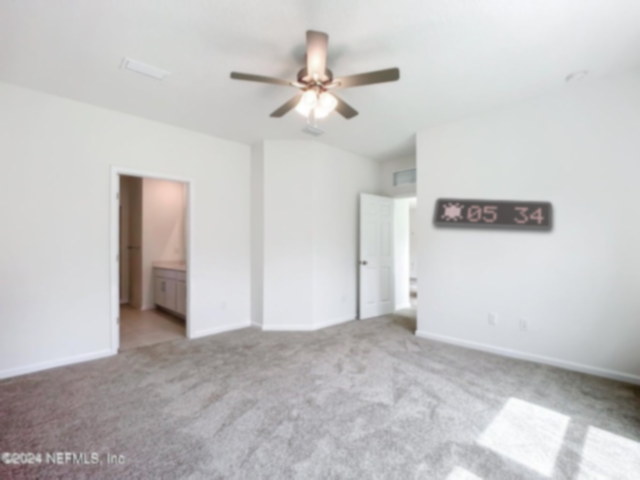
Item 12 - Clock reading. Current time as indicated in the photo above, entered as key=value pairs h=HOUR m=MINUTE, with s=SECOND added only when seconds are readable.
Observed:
h=5 m=34
